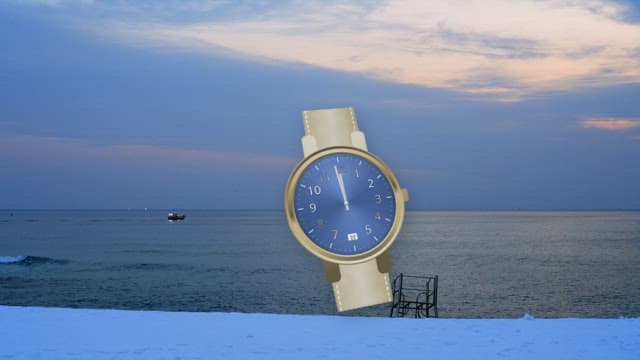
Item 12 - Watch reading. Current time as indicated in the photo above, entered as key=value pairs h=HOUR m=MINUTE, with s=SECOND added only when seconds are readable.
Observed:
h=11 m=59
